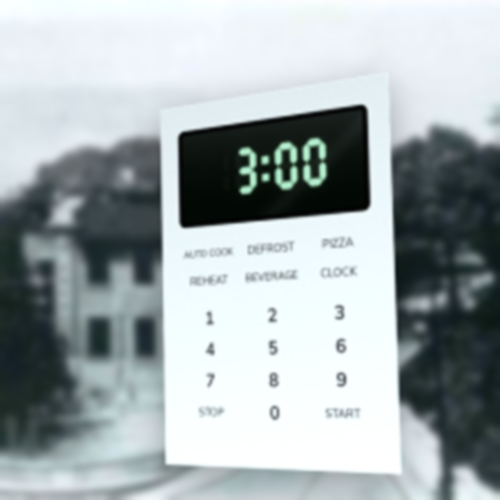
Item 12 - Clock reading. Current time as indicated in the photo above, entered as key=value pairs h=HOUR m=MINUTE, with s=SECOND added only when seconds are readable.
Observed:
h=3 m=0
